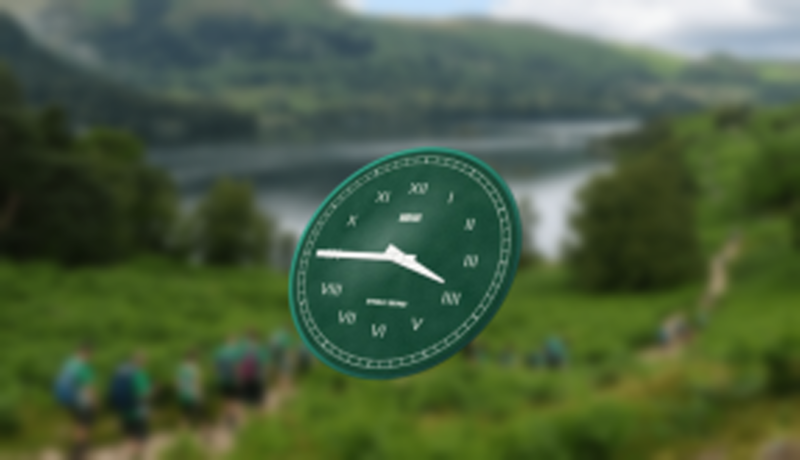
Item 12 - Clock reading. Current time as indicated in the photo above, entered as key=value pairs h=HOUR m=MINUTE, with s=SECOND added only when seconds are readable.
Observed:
h=3 m=45
